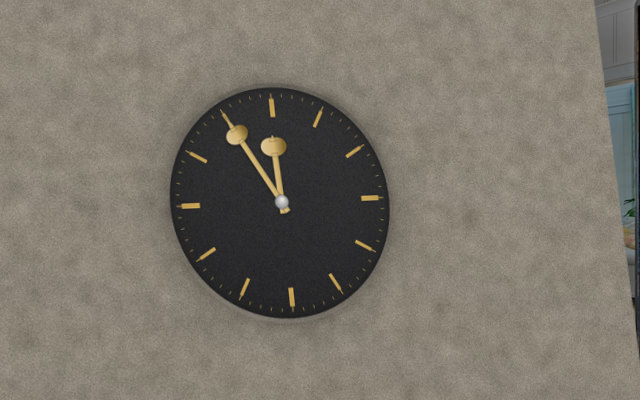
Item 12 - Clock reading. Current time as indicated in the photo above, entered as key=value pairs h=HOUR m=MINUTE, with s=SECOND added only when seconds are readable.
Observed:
h=11 m=55
